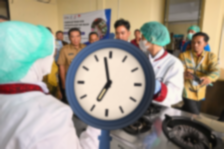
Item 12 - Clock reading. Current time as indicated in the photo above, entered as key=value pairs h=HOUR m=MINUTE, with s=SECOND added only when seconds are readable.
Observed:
h=6 m=58
